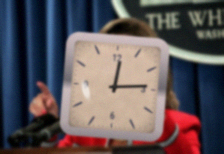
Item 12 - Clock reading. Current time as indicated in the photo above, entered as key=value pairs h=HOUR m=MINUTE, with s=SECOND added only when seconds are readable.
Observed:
h=12 m=14
